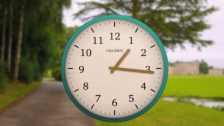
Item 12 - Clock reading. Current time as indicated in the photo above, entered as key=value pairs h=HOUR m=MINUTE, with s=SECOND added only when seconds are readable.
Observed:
h=1 m=16
